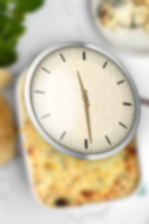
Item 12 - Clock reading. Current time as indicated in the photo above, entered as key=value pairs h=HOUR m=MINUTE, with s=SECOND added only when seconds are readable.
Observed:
h=11 m=29
